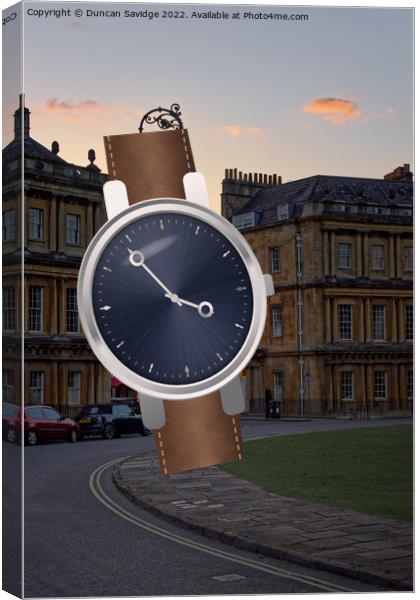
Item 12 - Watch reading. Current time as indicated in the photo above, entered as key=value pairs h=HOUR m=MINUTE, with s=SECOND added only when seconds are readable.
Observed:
h=3 m=54
